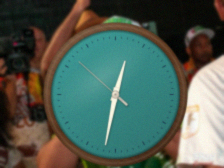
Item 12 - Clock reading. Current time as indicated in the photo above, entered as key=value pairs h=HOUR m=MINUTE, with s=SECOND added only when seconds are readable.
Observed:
h=12 m=31 s=52
